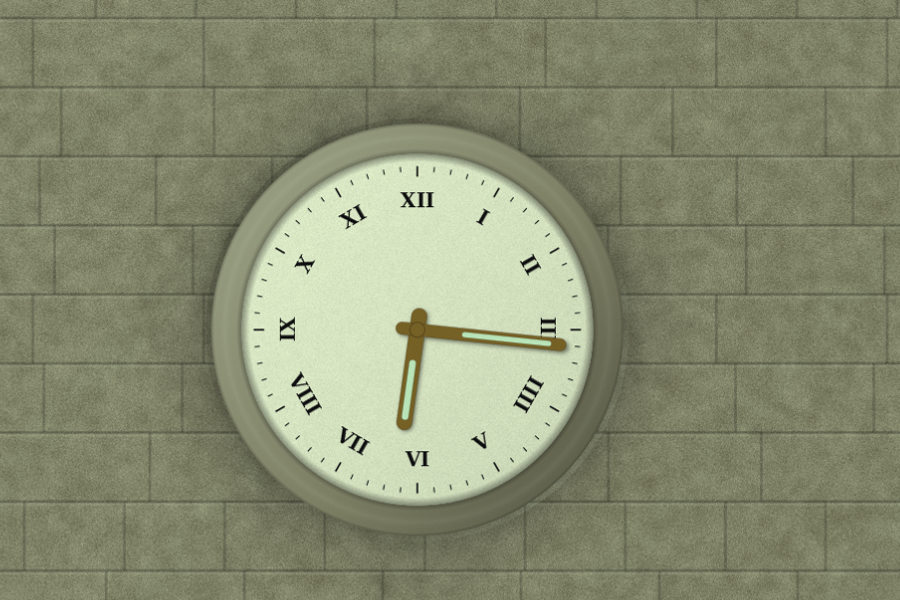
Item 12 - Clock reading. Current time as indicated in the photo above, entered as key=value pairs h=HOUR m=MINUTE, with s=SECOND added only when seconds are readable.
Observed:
h=6 m=16
